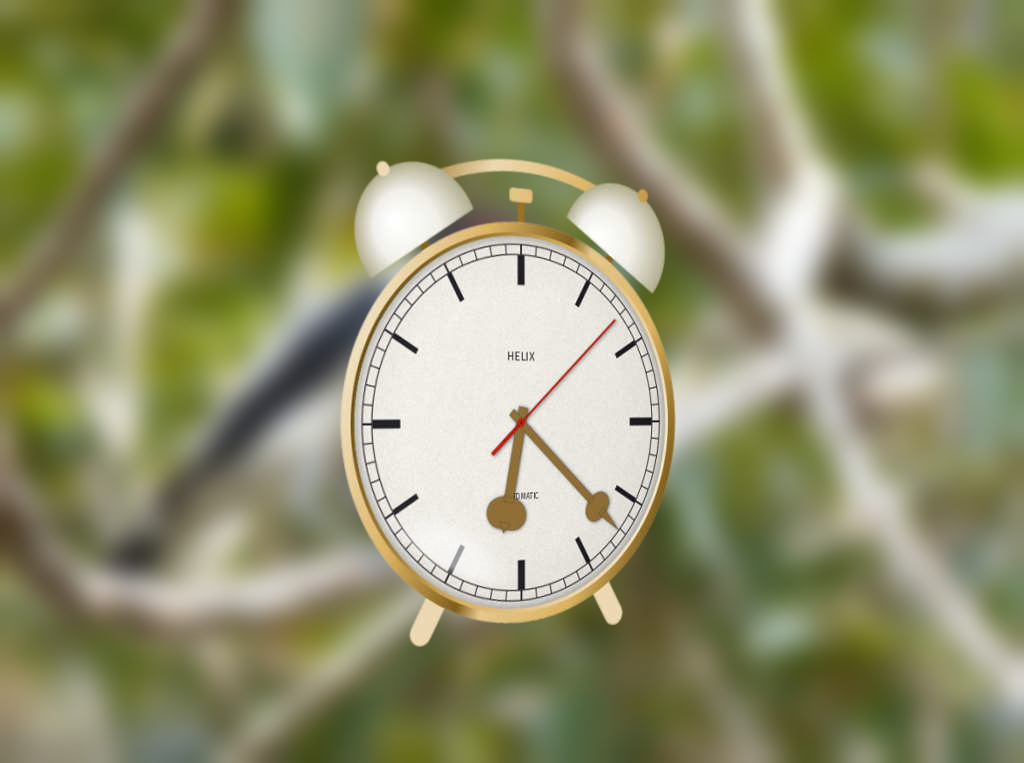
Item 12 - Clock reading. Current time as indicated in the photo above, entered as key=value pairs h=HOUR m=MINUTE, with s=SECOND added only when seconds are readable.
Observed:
h=6 m=22 s=8
